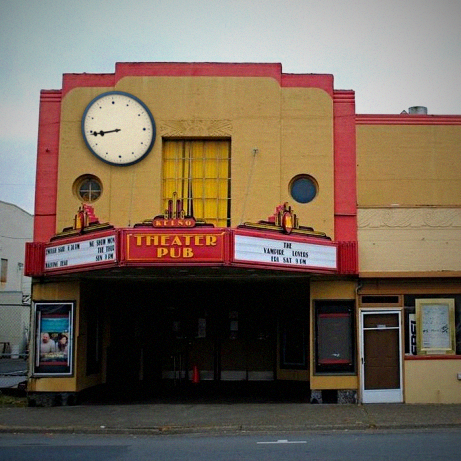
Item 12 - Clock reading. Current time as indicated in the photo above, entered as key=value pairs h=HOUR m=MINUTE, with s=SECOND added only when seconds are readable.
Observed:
h=8 m=44
